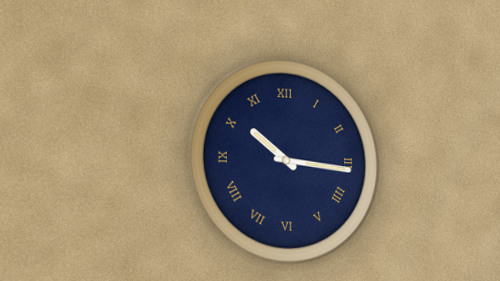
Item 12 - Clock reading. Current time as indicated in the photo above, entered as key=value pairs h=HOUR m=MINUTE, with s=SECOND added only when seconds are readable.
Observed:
h=10 m=16
